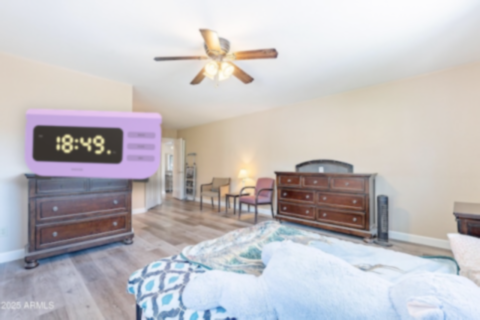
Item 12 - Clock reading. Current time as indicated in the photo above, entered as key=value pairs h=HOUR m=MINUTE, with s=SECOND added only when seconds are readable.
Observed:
h=18 m=49
